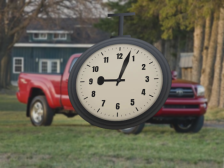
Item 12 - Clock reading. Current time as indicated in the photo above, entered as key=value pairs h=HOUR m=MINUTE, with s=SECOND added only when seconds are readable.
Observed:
h=9 m=3
